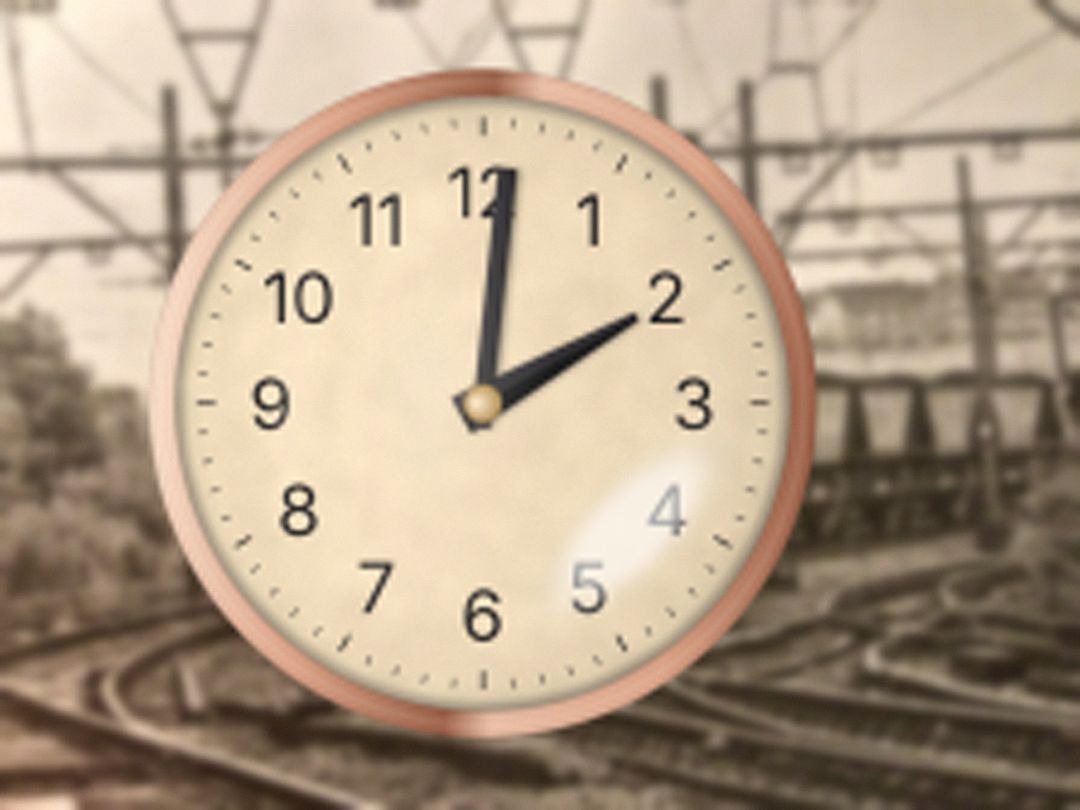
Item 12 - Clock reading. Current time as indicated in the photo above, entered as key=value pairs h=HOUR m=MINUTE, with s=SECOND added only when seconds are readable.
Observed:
h=2 m=1
